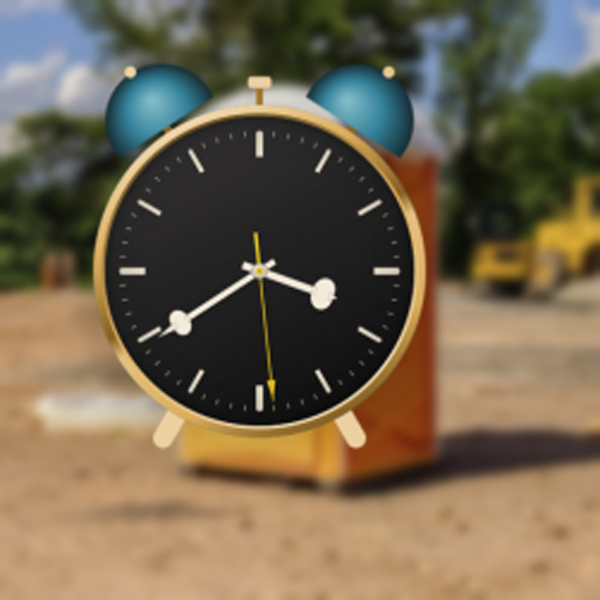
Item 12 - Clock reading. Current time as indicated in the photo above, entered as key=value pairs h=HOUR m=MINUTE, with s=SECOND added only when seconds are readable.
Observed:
h=3 m=39 s=29
